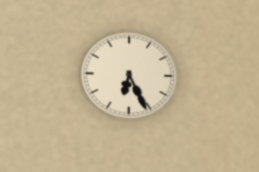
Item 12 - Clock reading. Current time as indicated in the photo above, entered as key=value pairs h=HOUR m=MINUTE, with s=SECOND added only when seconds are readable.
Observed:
h=6 m=26
